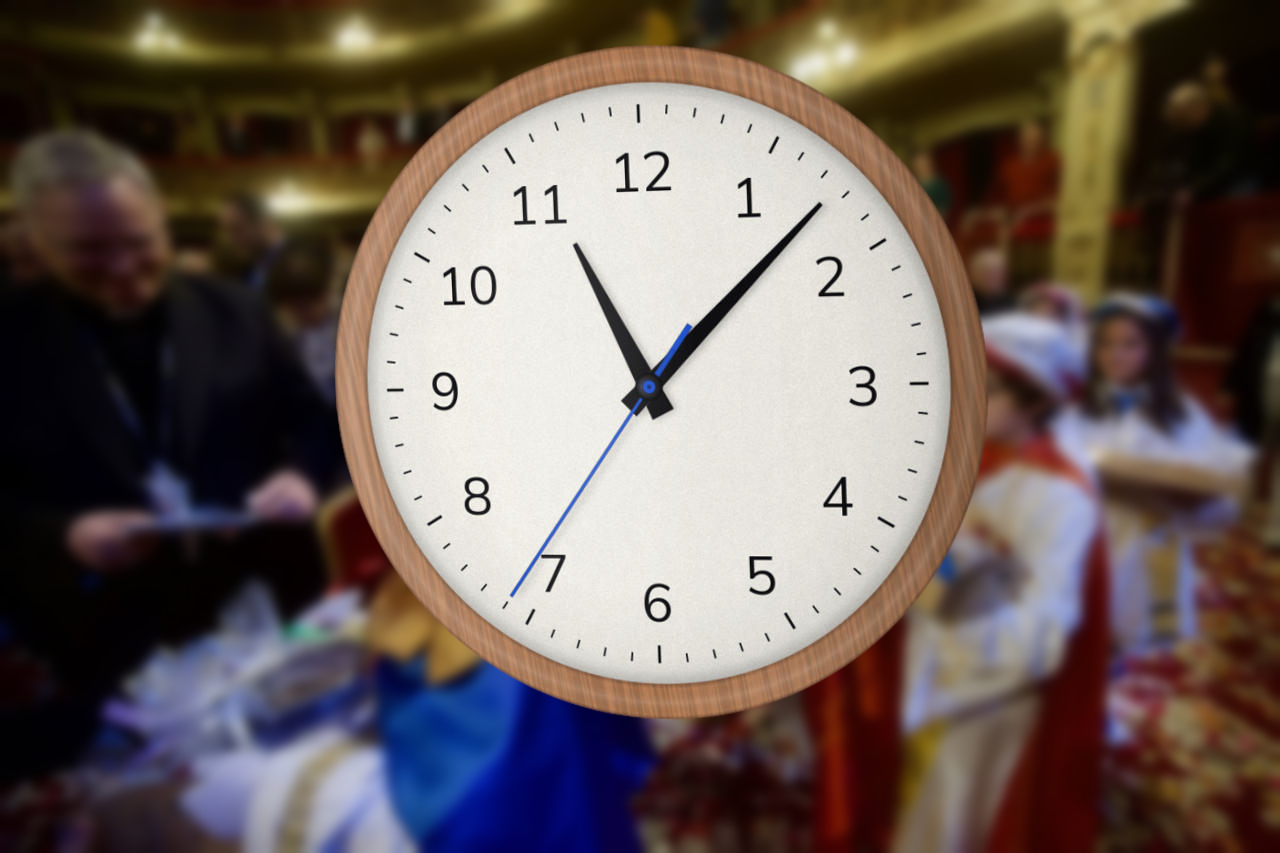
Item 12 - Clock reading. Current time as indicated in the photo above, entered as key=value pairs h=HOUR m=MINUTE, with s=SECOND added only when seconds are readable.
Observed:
h=11 m=7 s=36
